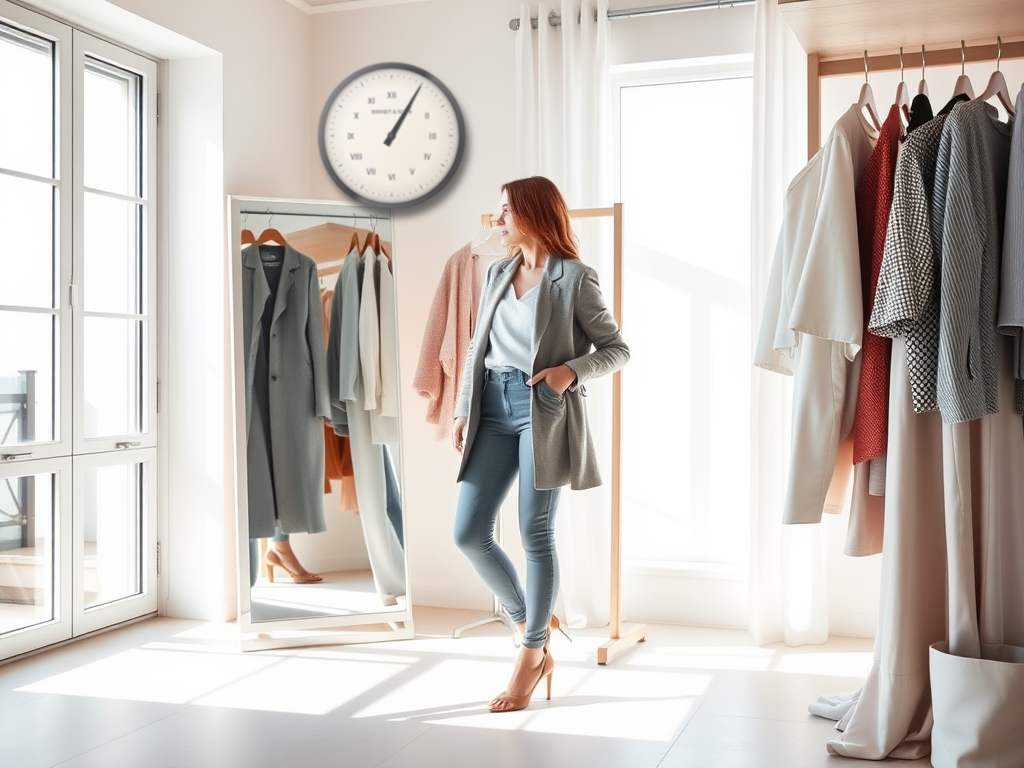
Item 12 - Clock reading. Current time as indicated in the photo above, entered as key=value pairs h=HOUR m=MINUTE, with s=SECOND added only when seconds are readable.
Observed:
h=1 m=5
